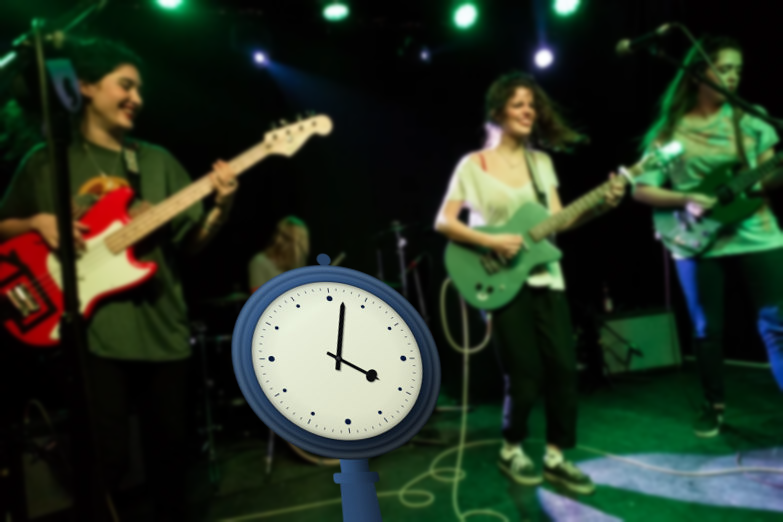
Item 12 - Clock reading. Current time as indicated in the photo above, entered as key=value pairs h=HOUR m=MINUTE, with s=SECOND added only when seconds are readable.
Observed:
h=4 m=2
